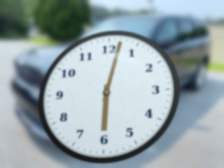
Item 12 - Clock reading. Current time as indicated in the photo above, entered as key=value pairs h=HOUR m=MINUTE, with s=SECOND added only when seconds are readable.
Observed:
h=6 m=2
